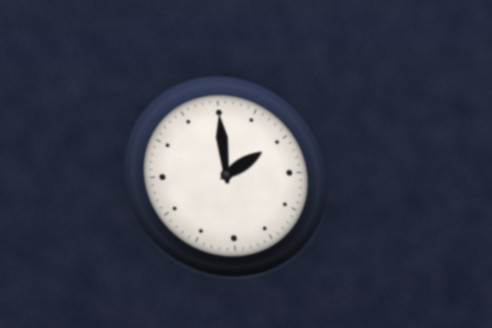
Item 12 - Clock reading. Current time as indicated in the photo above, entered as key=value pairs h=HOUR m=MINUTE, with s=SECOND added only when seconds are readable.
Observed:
h=2 m=0
